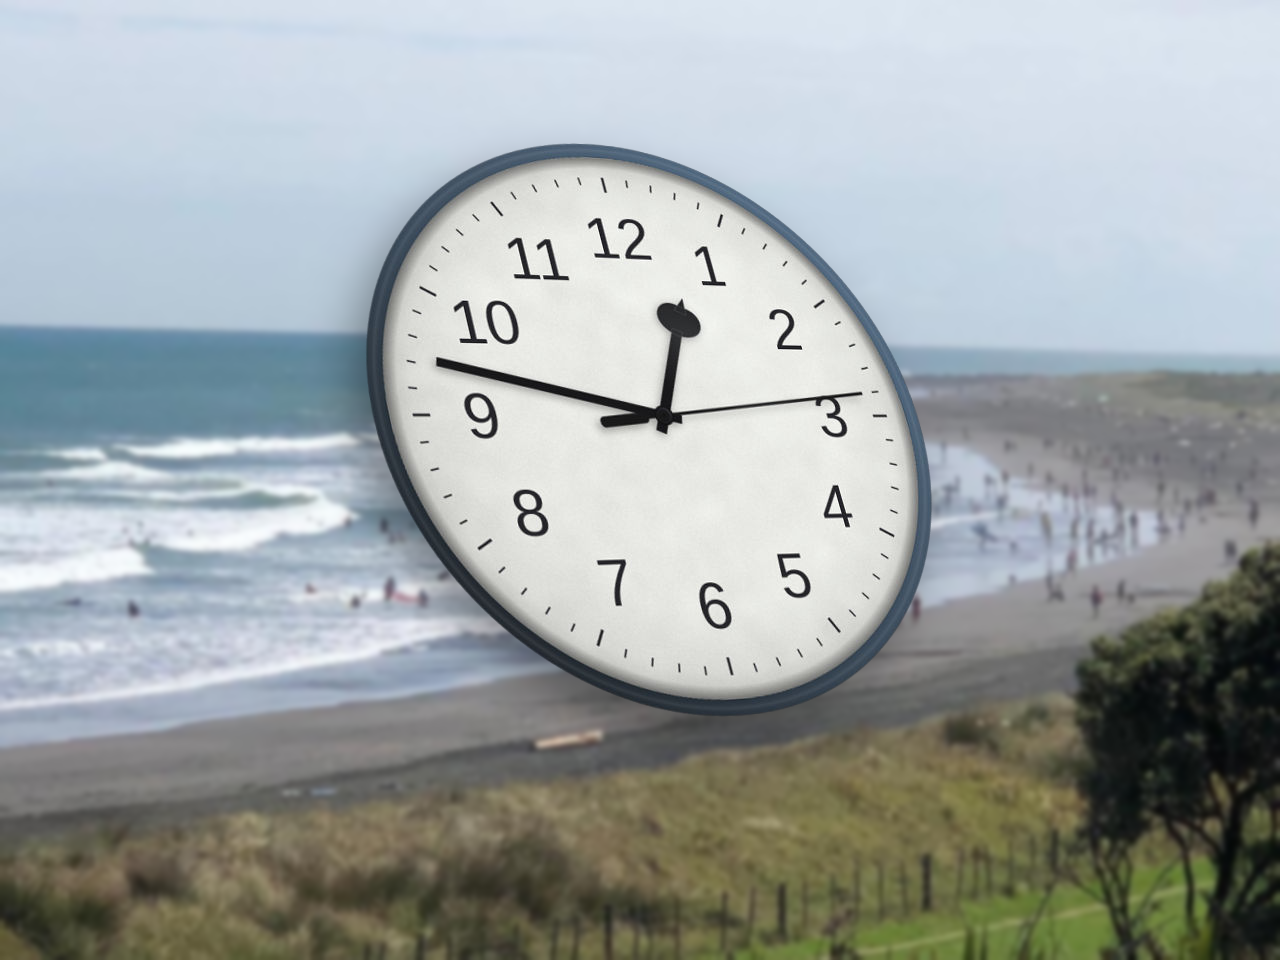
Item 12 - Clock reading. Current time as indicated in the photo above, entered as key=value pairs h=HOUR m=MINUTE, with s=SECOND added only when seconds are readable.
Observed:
h=12 m=47 s=14
